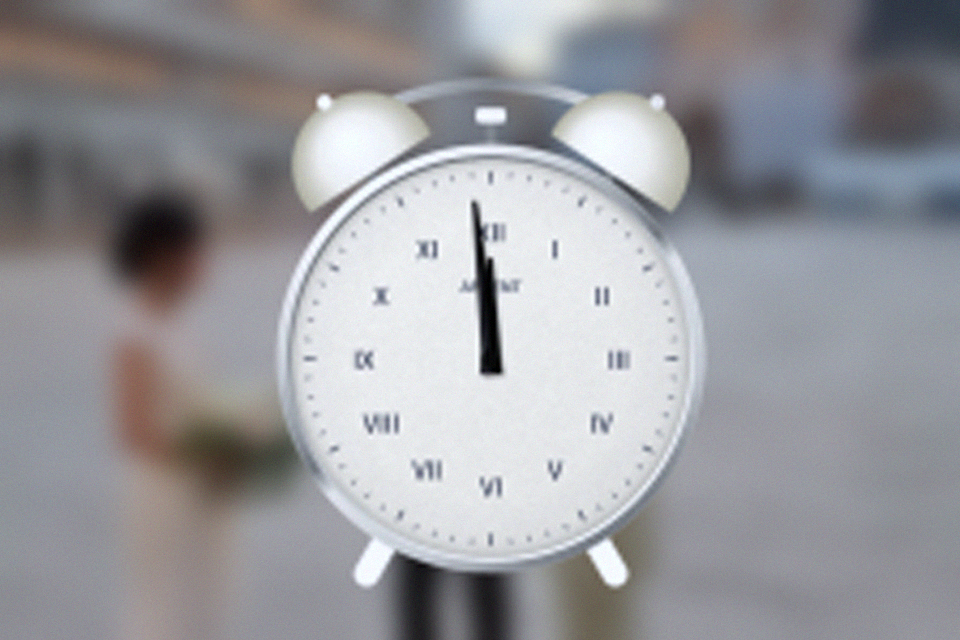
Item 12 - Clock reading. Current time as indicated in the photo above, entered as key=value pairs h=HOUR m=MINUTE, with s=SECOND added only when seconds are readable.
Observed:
h=11 m=59
